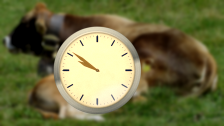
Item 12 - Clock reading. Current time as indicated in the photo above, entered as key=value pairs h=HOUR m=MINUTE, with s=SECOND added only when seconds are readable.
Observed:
h=9 m=51
